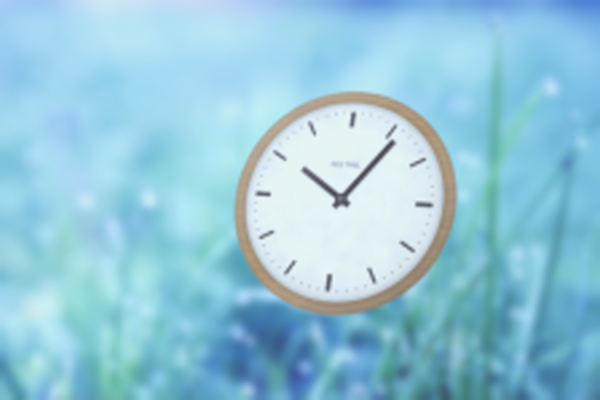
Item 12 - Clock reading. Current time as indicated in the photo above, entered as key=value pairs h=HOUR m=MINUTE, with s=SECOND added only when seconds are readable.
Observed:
h=10 m=6
